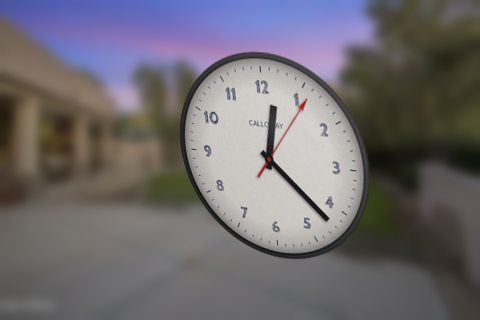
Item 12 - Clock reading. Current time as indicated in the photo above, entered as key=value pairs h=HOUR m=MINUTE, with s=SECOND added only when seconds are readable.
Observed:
h=12 m=22 s=6
